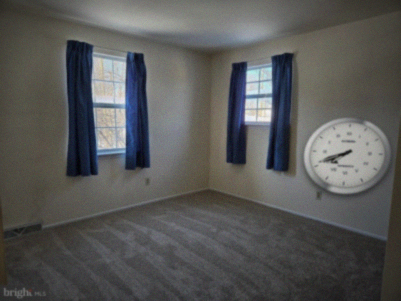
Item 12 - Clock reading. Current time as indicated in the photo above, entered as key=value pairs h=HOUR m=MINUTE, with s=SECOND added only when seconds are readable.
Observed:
h=7 m=41
